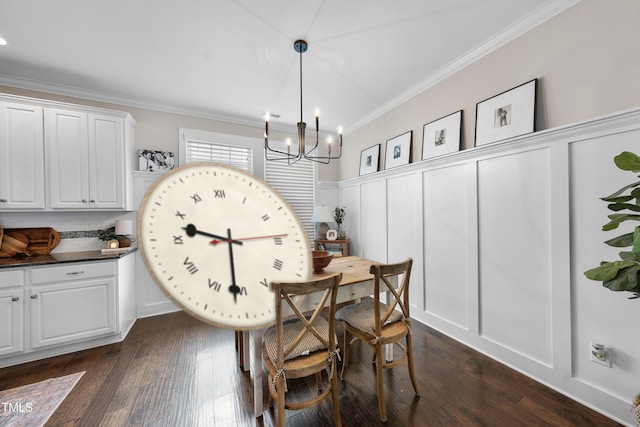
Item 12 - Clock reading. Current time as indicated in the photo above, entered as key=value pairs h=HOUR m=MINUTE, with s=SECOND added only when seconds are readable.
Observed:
h=9 m=31 s=14
